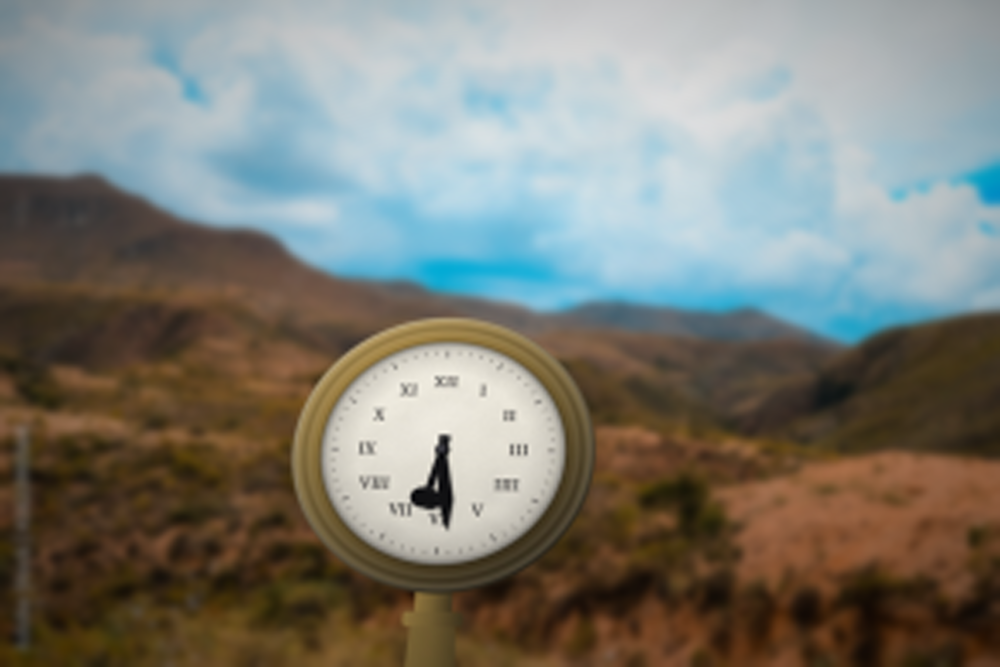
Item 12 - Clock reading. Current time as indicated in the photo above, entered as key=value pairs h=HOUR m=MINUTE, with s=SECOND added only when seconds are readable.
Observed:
h=6 m=29
